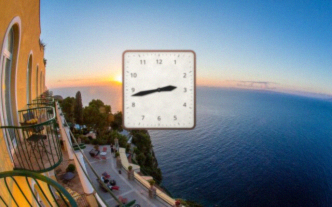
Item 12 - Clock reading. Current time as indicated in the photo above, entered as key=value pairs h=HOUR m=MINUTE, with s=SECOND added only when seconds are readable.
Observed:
h=2 m=43
